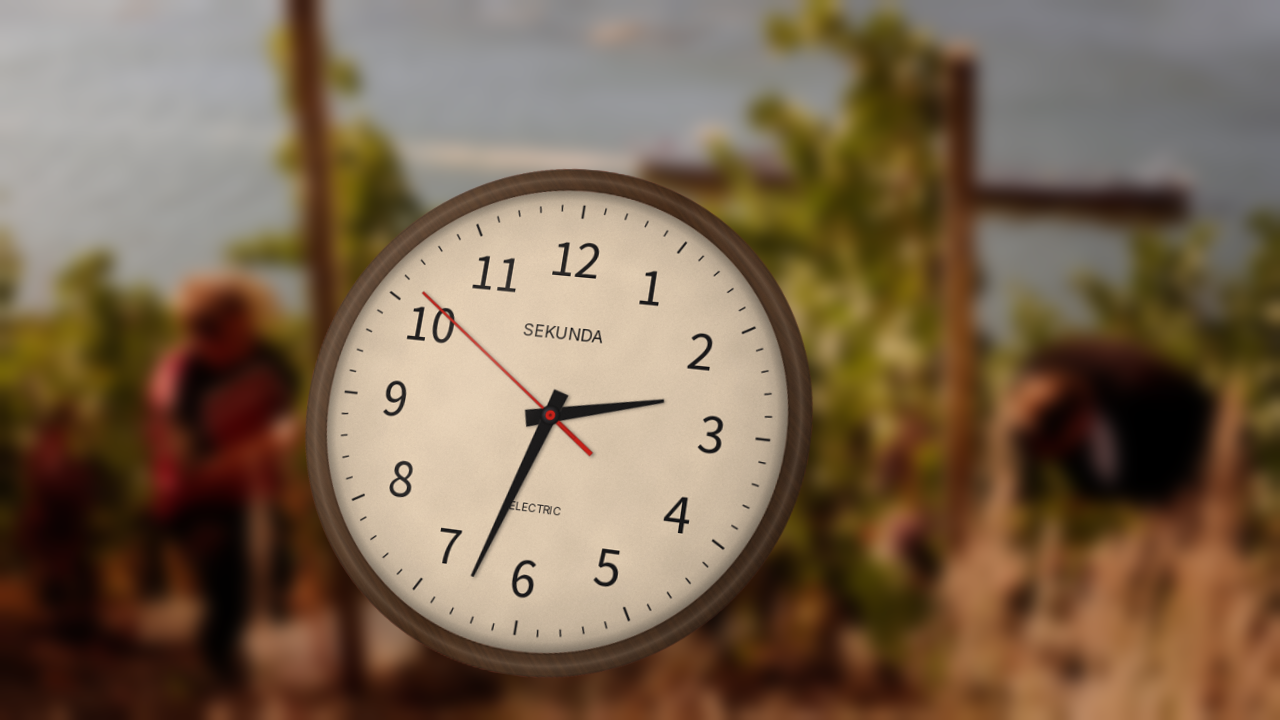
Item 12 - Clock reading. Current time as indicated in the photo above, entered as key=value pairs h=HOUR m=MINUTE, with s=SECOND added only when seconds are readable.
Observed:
h=2 m=32 s=51
